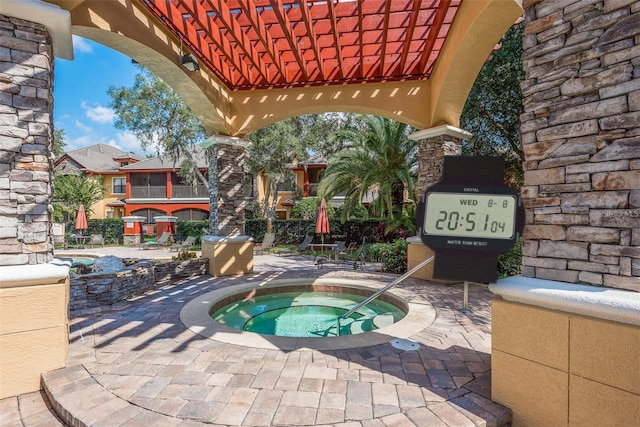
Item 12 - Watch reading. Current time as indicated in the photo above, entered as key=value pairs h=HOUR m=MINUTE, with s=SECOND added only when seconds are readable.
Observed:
h=20 m=51 s=4
